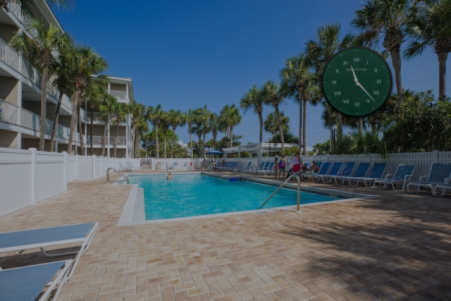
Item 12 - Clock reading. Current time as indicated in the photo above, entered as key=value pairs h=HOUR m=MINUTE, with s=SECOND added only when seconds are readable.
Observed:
h=11 m=23
